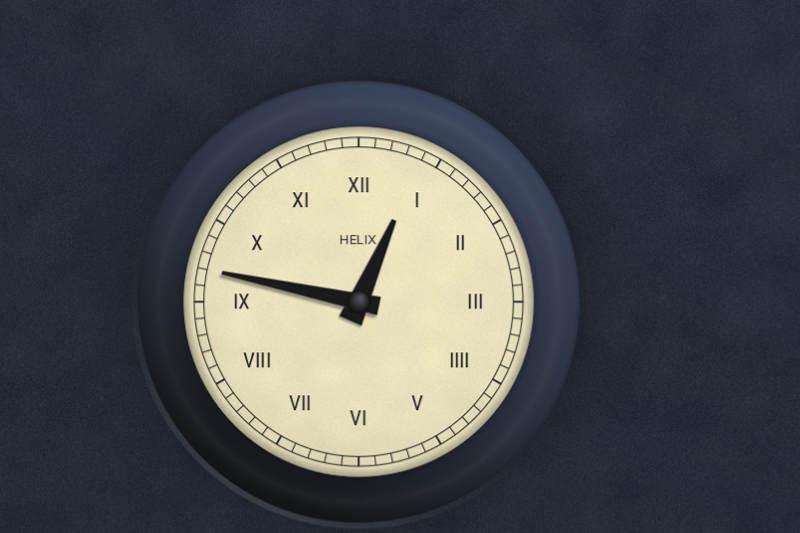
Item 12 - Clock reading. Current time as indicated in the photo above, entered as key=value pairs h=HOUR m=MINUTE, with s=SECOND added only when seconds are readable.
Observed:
h=12 m=47
